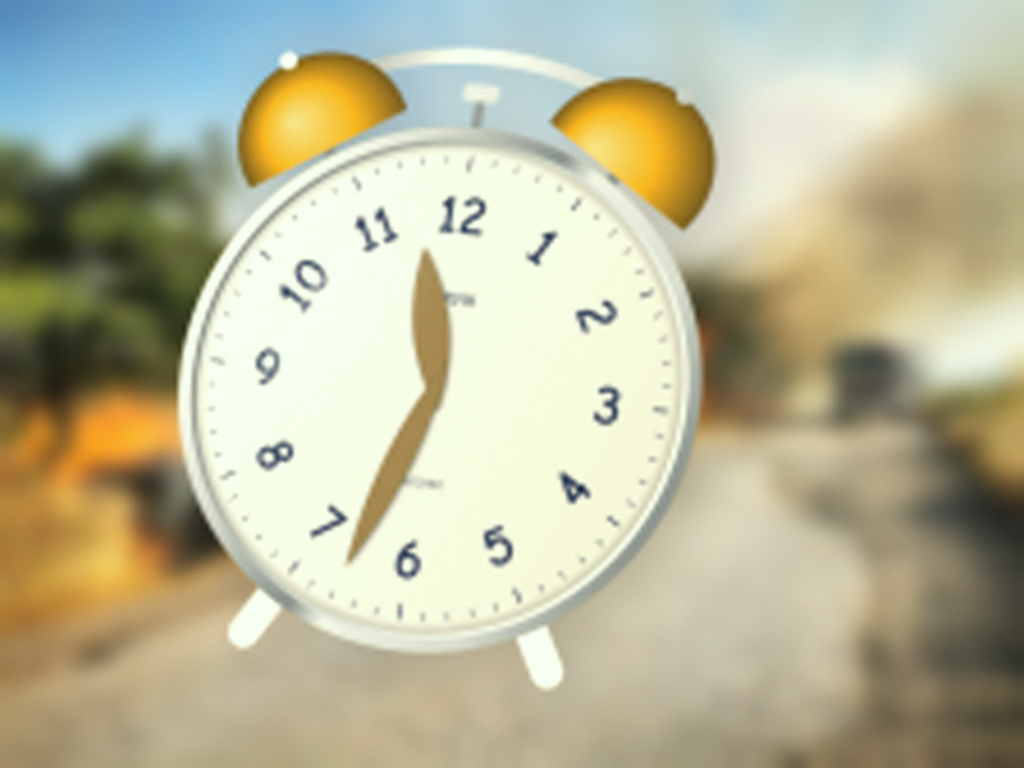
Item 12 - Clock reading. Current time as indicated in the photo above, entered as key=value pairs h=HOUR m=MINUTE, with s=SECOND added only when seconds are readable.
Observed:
h=11 m=33
